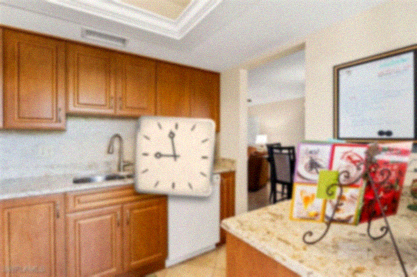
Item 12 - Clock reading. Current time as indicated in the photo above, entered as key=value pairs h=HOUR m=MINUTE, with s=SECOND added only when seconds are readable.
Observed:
h=8 m=58
